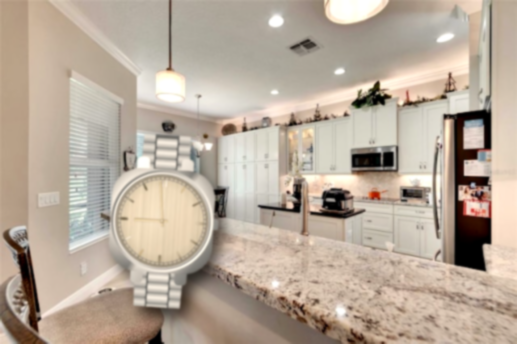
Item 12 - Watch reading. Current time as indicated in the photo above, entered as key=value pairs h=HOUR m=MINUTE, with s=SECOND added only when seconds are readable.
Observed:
h=8 m=59
